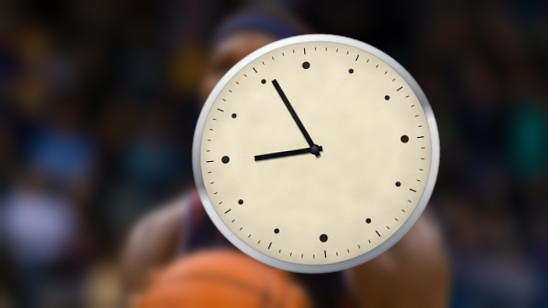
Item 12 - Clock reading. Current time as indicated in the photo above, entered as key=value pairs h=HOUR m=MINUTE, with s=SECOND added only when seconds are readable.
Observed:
h=8 m=56
